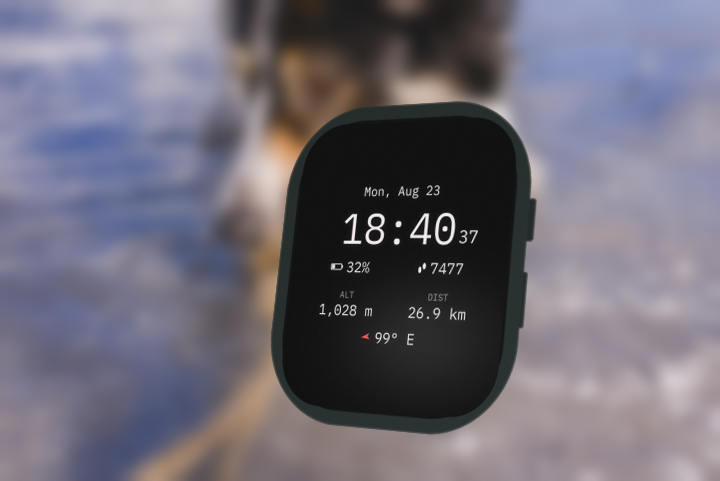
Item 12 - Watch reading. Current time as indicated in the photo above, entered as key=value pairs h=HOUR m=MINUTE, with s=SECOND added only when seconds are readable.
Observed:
h=18 m=40 s=37
